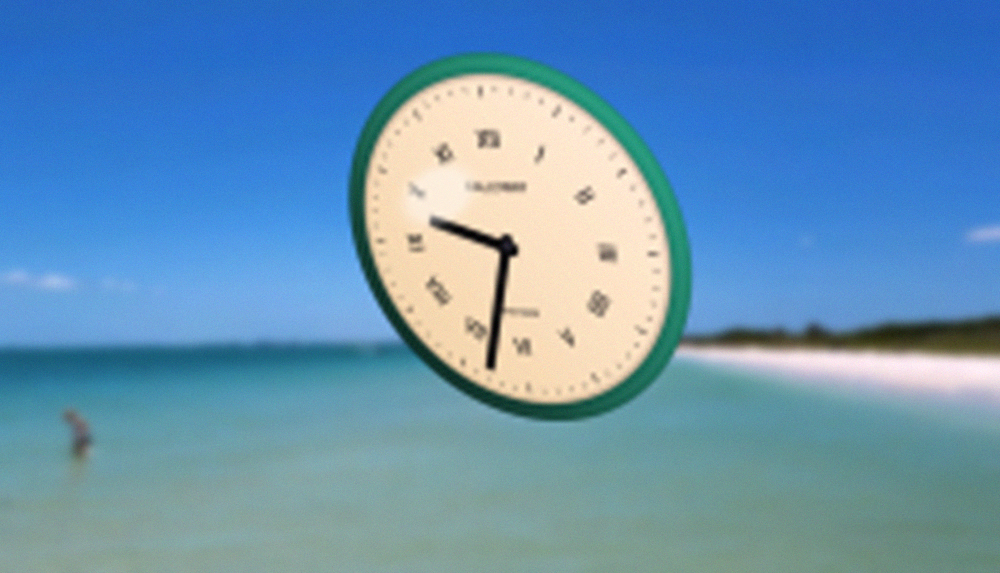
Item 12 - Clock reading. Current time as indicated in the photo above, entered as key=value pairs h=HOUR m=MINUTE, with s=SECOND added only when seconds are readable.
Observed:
h=9 m=33
